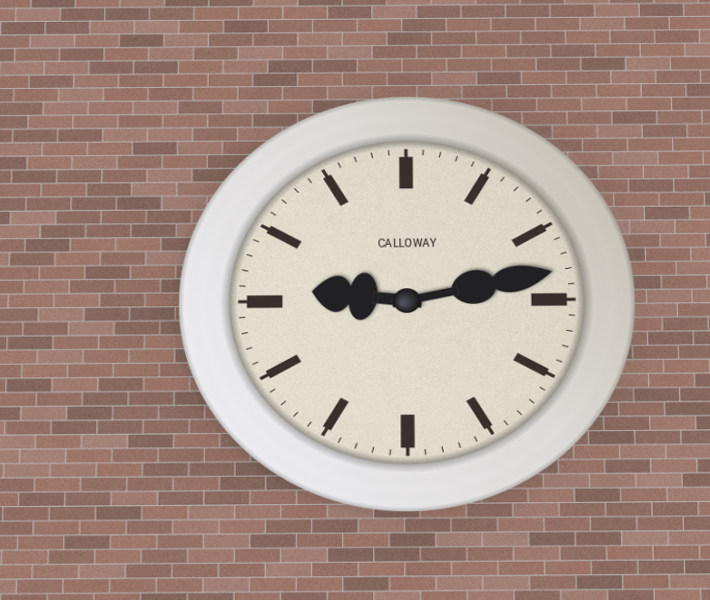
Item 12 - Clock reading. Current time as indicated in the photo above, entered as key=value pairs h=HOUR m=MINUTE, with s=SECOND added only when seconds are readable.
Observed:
h=9 m=13
